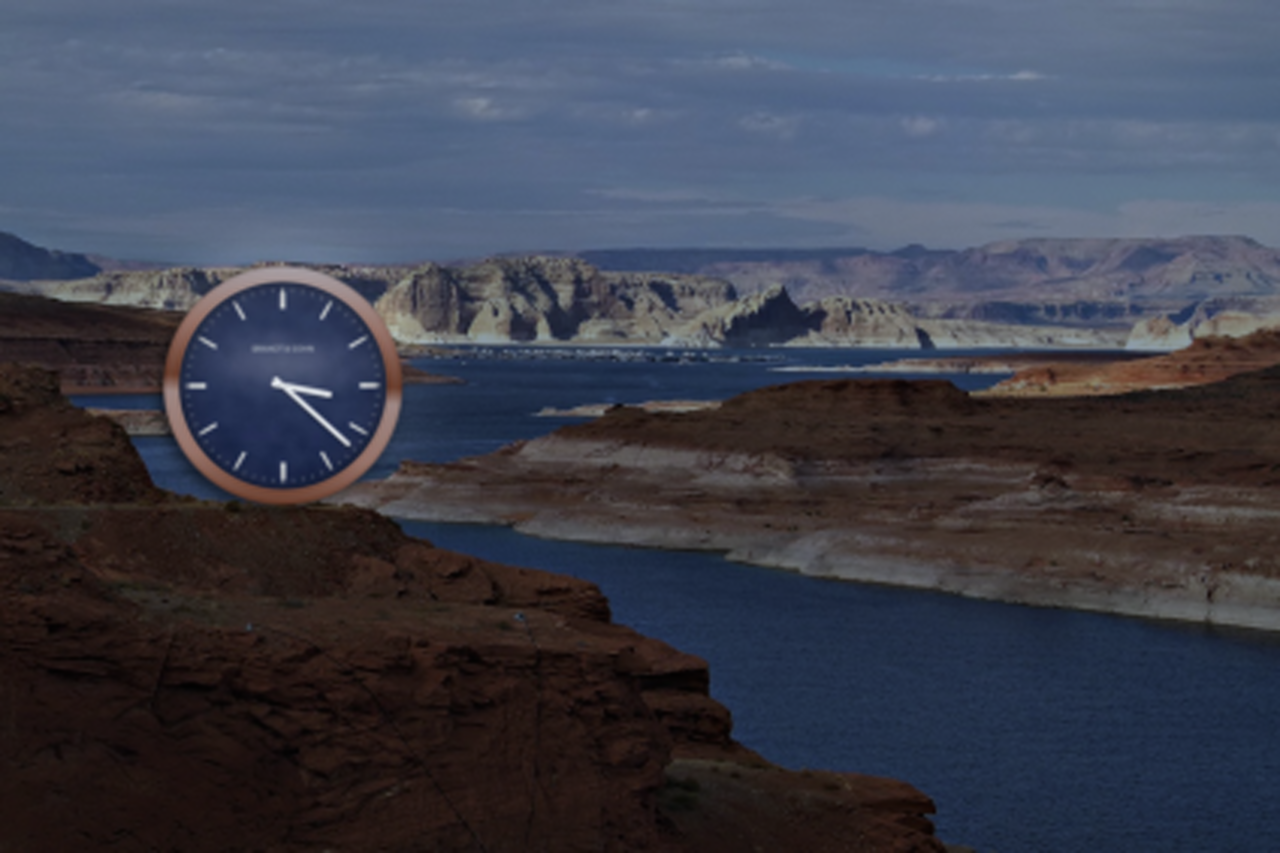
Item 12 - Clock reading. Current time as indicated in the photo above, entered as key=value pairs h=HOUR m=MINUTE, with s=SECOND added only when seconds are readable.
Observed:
h=3 m=22
